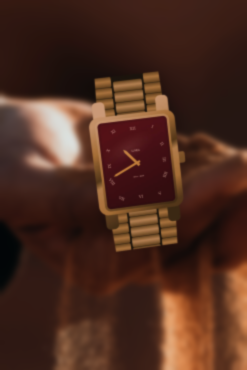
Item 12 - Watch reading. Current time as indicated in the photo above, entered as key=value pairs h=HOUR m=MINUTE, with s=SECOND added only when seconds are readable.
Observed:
h=10 m=41
